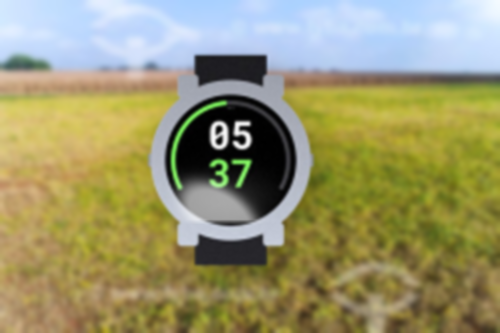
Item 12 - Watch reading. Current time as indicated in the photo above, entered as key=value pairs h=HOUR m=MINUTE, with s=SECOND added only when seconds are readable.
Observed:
h=5 m=37
